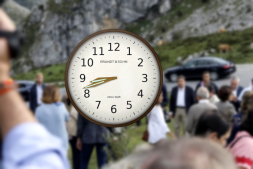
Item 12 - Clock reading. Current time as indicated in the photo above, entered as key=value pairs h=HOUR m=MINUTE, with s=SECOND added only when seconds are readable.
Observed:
h=8 m=42
